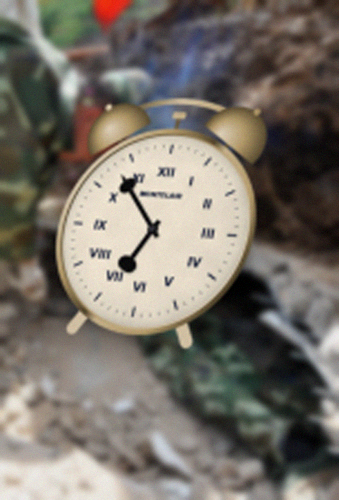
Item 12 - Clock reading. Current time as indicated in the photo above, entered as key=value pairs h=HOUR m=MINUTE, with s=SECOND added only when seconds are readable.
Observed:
h=6 m=53
